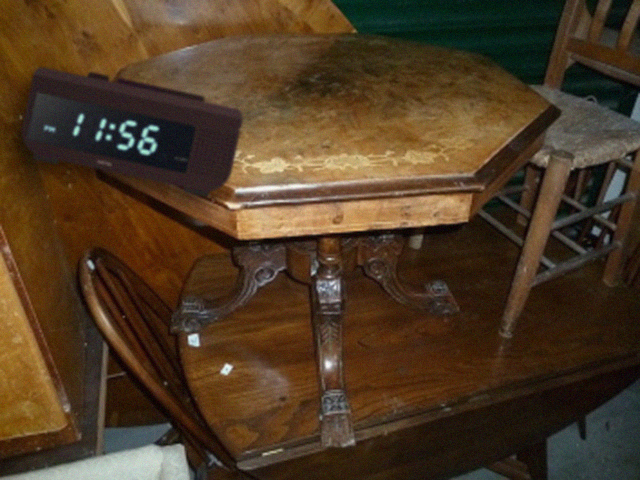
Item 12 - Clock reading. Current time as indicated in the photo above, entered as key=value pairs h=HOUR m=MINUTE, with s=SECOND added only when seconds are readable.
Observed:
h=11 m=56
